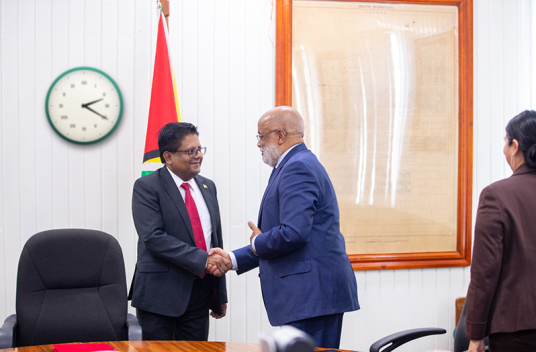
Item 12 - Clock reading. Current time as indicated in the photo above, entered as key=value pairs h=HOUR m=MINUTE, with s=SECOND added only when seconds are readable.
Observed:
h=2 m=20
